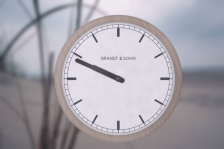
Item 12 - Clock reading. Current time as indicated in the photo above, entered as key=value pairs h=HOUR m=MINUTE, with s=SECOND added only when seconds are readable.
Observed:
h=9 m=49
